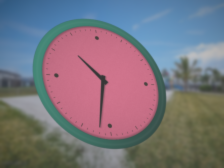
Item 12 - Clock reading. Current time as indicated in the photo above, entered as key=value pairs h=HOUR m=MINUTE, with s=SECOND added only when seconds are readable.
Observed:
h=10 m=32
